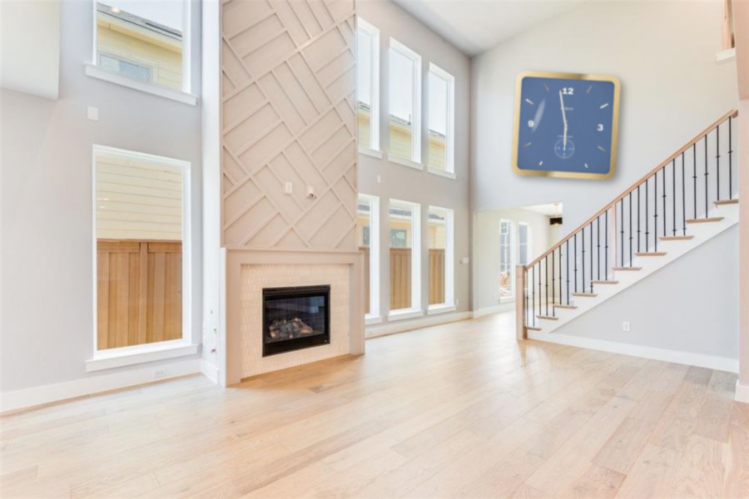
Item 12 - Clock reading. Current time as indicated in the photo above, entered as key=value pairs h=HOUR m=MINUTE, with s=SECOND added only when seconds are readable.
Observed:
h=5 m=58
